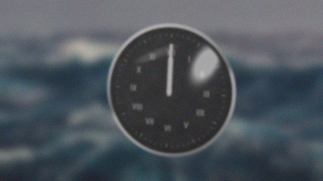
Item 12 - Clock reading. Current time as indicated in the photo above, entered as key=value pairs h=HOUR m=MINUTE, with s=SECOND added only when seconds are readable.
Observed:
h=12 m=0
